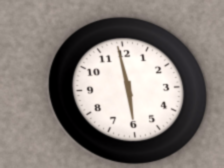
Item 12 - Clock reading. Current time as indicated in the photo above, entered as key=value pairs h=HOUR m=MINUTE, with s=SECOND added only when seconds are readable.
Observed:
h=5 m=59
